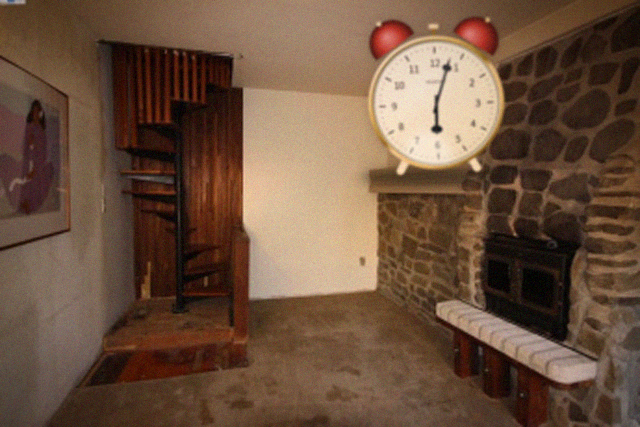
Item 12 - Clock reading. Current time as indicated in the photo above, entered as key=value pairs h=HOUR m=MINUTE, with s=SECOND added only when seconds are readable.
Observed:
h=6 m=3
